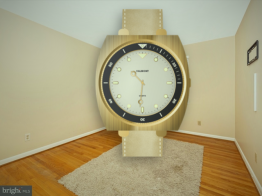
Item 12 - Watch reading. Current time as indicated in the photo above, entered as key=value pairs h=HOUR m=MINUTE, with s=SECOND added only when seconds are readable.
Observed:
h=10 m=31
